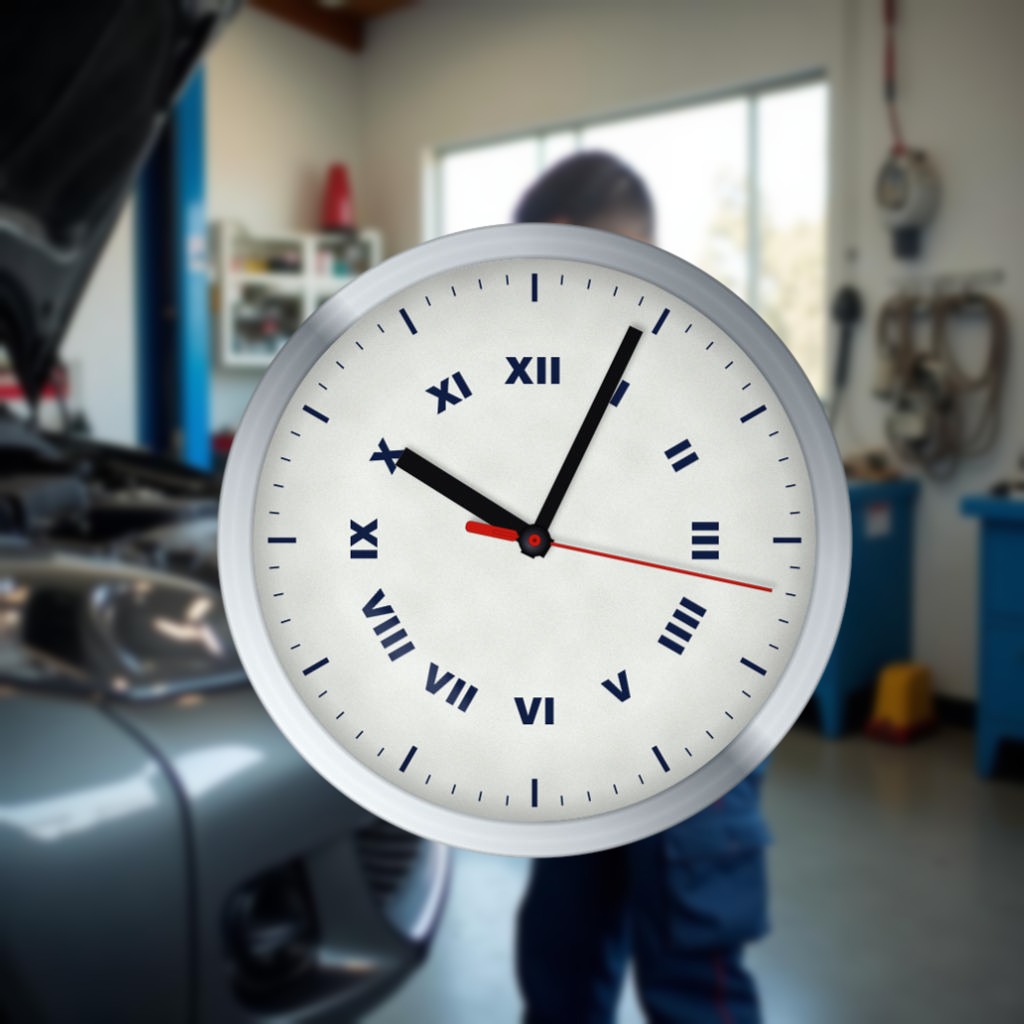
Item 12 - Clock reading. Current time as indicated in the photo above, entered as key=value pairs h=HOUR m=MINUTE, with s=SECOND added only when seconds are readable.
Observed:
h=10 m=4 s=17
